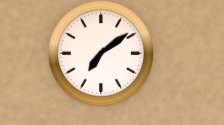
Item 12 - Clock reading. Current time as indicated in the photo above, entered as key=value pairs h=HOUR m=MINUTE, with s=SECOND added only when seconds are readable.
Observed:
h=7 m=9
